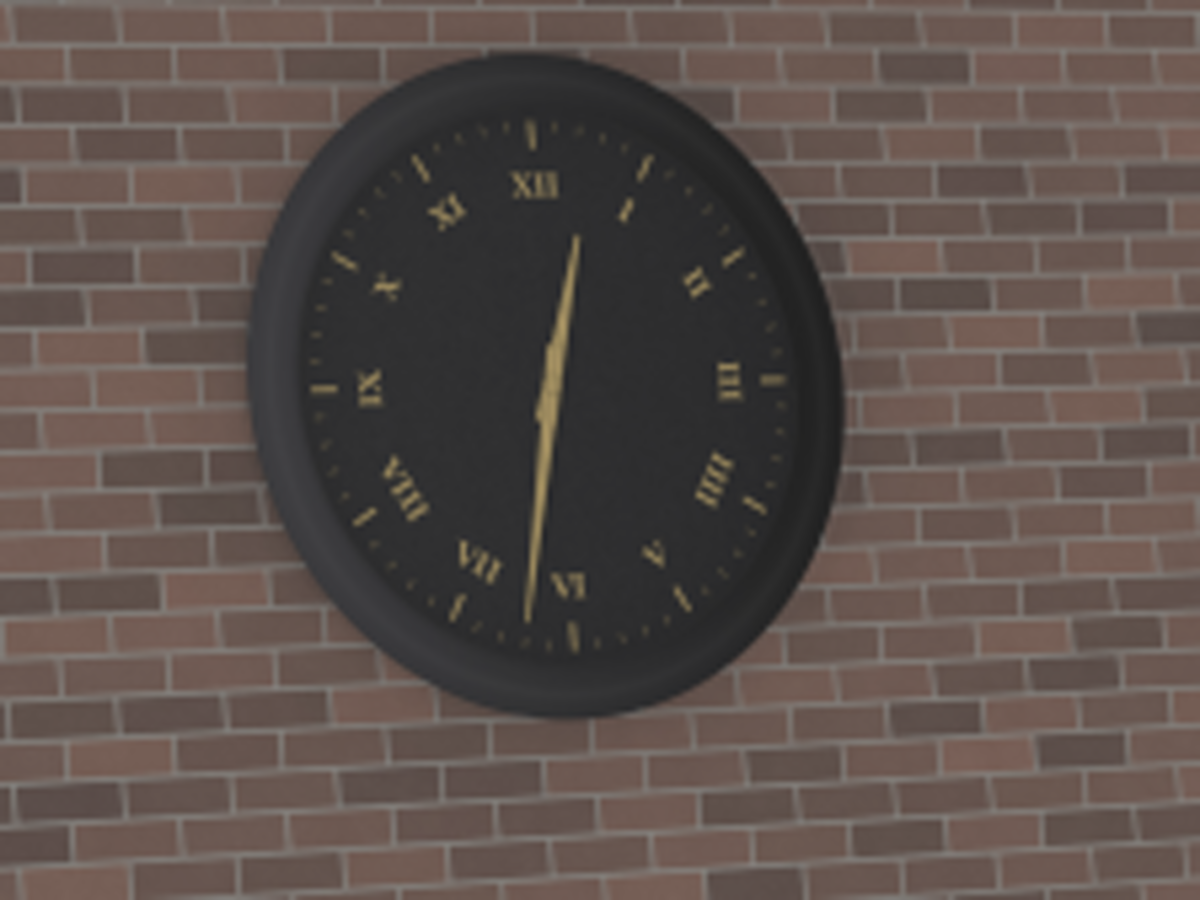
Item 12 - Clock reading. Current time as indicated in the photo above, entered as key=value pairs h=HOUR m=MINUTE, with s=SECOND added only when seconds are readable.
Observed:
h=12 m=32
